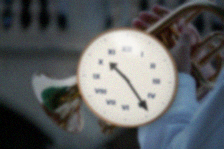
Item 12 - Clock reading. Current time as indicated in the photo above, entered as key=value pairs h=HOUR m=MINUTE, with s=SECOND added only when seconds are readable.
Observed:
h=10 m=24
